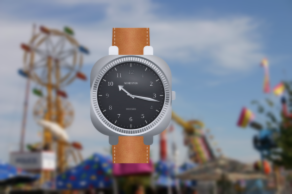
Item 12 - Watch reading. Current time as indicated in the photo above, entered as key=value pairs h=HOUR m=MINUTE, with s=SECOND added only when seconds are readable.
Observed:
h=10 m=17
